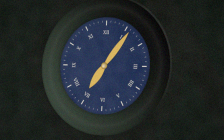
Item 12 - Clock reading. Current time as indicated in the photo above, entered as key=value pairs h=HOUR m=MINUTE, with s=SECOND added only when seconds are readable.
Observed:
h=7 m=6
